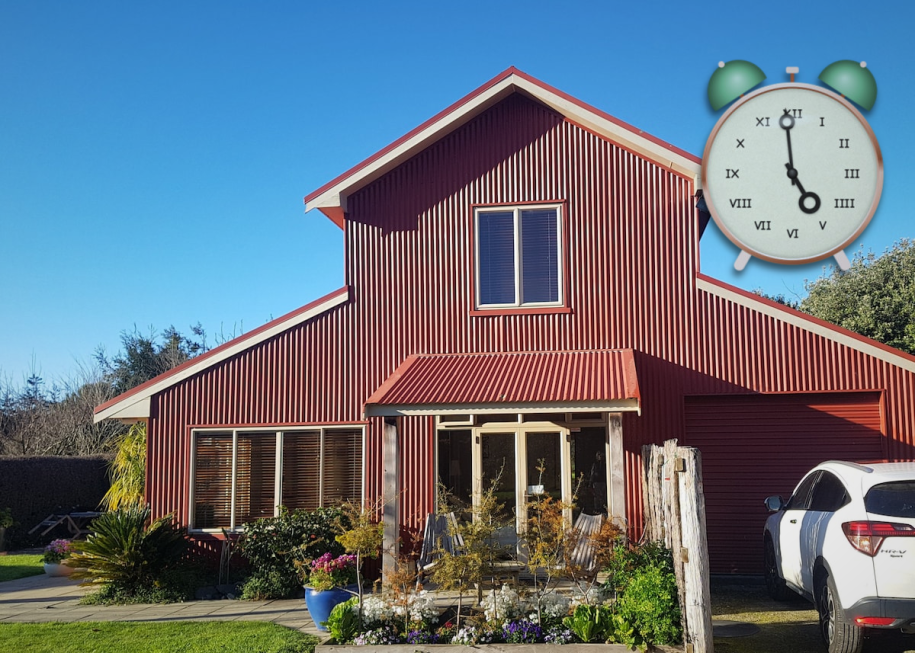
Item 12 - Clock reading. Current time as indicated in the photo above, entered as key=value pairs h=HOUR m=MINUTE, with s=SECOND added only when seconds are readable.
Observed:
h=4 m=59
